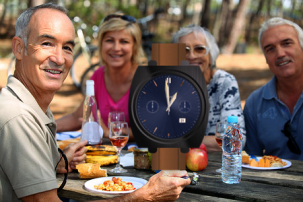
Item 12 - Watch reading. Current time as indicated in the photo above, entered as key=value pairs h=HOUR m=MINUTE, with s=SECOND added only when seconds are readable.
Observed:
h=12 m=59
